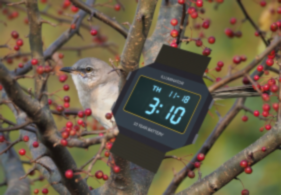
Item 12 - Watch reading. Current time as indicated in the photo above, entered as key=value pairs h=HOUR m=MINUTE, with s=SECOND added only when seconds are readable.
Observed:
h=3 m=10
